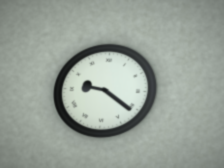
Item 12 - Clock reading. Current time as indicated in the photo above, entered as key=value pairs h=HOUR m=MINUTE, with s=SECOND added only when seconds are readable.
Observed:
h=9 m=21
